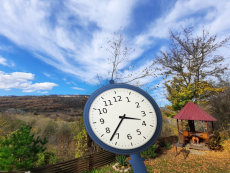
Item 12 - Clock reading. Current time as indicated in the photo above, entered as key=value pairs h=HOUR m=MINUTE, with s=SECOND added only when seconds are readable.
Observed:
h=3 m=37
